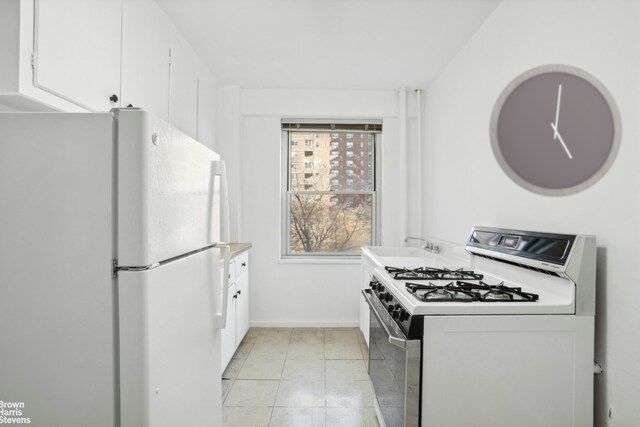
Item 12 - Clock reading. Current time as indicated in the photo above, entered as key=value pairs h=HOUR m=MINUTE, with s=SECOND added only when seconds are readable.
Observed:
h=5 m=1
